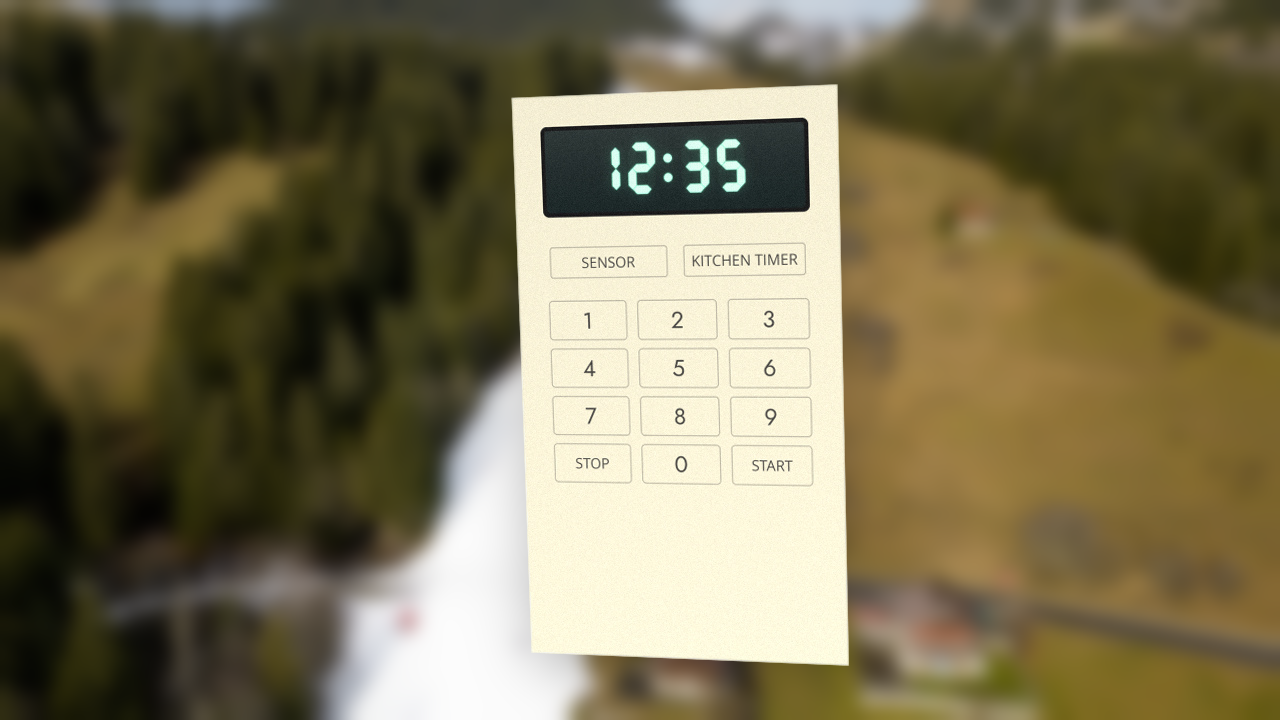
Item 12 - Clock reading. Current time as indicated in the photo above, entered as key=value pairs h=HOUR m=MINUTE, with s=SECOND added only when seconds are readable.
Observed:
h=12 m=35
